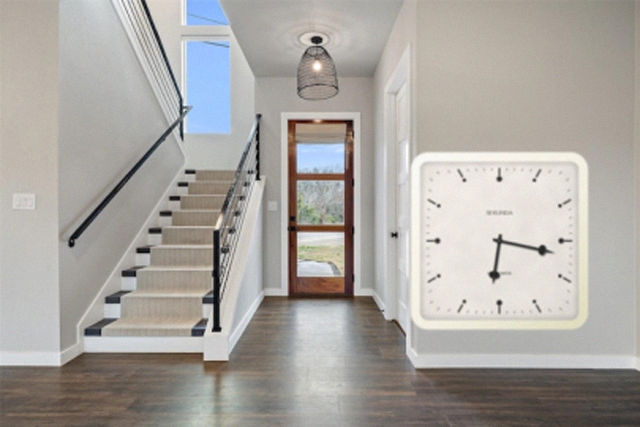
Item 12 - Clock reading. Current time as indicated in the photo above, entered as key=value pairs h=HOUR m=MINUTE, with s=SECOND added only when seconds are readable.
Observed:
h=6 m=17
